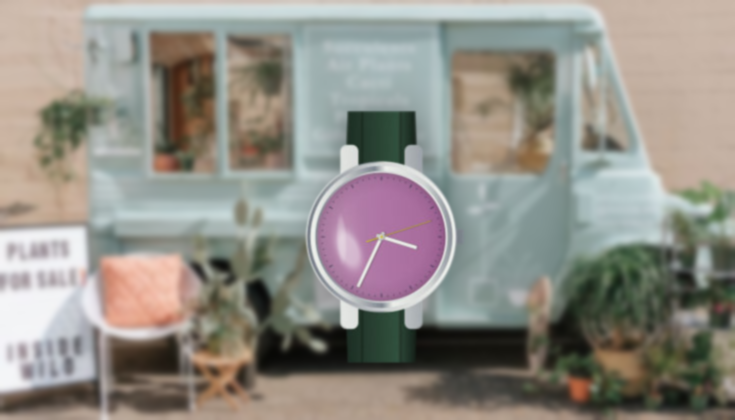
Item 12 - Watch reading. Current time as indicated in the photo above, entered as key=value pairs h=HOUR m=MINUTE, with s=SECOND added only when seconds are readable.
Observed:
h=3 m=34 s=12
